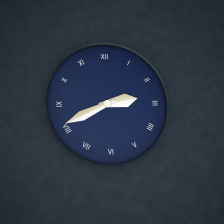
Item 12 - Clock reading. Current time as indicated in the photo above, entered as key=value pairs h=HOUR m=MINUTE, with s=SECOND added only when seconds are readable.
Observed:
h=2 m=41
